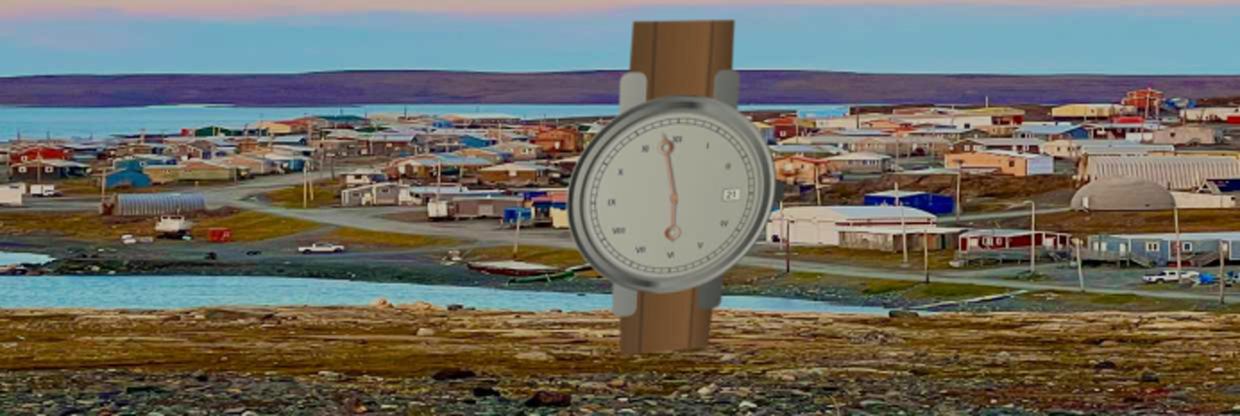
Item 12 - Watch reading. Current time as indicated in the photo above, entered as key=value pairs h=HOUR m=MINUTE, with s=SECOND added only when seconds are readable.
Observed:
h=5 m=58
